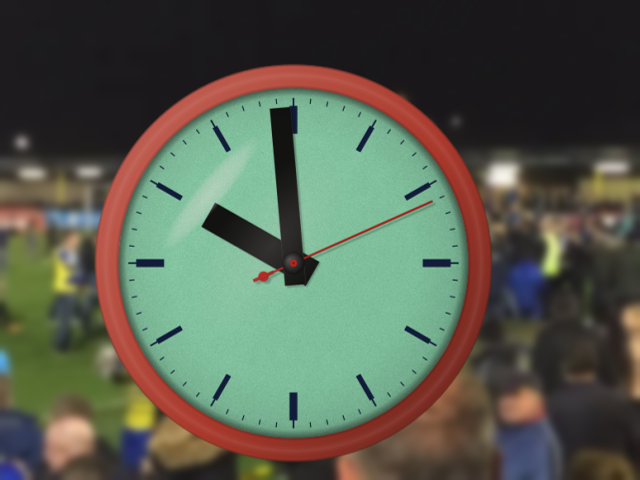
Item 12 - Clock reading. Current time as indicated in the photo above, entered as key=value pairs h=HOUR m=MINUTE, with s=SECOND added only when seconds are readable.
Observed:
h=9 m=59 s=11
